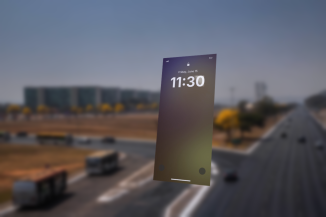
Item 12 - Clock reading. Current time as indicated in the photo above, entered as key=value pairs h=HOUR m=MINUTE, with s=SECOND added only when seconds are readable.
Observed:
h=11 m=30
